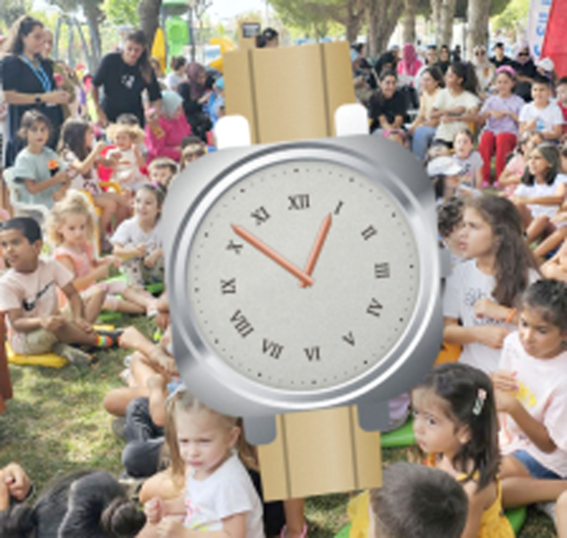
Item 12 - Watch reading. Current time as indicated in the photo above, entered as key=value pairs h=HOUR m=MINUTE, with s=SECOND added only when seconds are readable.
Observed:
h=12 m=52
